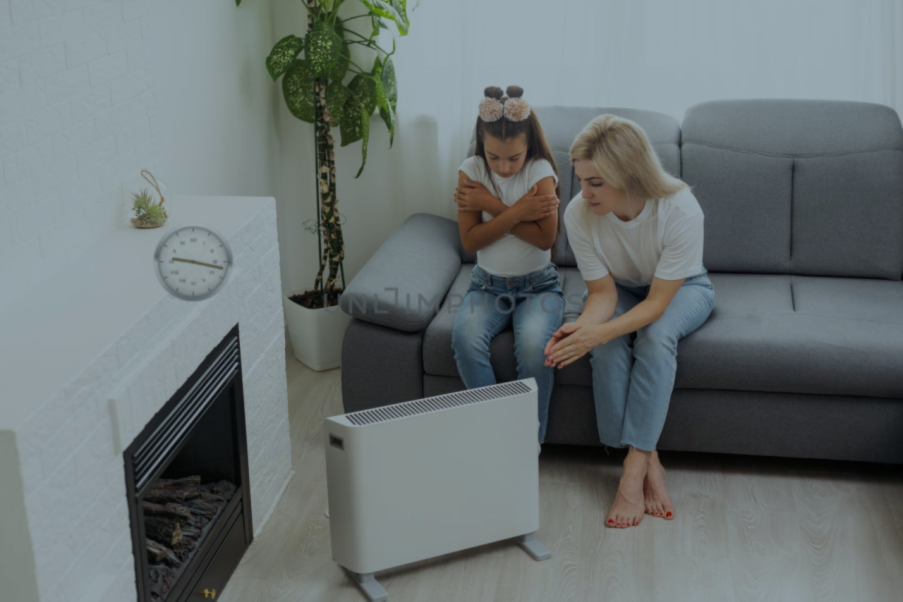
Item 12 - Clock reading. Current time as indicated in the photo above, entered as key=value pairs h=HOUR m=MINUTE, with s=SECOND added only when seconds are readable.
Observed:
h=9 m=17
